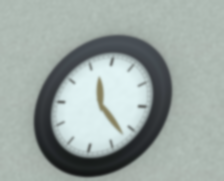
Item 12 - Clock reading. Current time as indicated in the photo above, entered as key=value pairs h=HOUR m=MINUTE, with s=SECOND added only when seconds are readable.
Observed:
h=11 m=22
